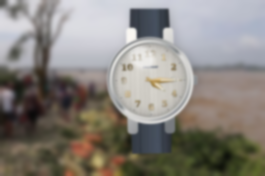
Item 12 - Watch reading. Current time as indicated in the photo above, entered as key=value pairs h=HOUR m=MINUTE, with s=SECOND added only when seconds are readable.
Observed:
h=4 m=15
